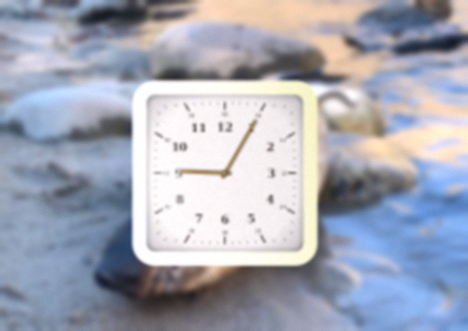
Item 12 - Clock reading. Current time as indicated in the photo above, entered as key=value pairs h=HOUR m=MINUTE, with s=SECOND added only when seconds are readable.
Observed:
h=9 m=5
